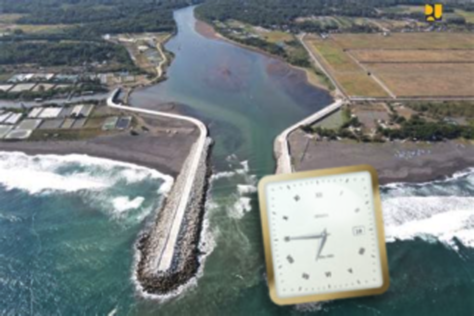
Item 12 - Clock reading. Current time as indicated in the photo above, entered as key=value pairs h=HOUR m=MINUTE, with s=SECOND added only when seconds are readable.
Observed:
h=6 m=45
